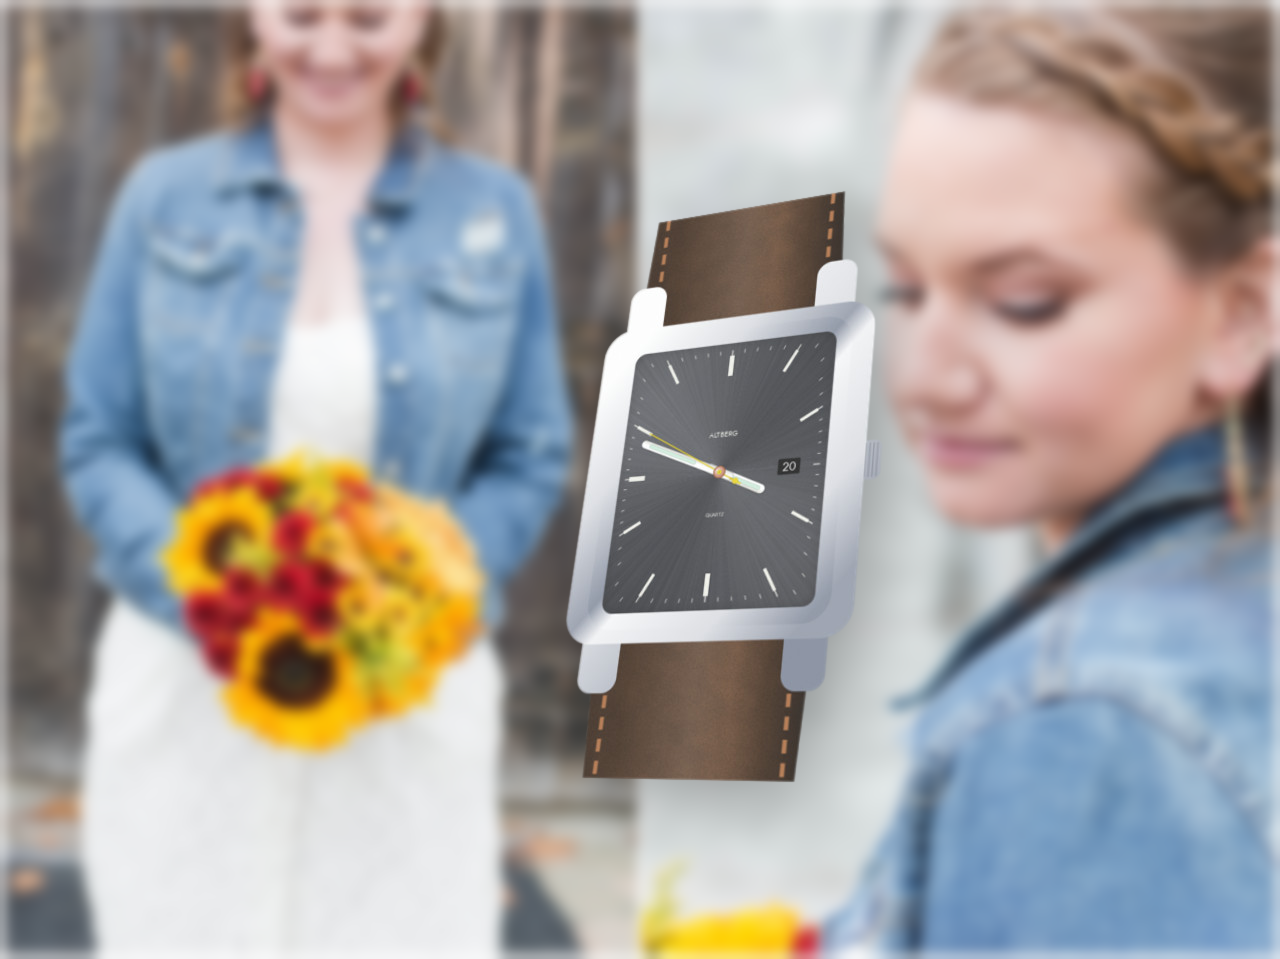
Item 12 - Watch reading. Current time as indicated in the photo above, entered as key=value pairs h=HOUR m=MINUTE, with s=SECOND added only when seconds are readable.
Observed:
h=3 m=48 s=50
